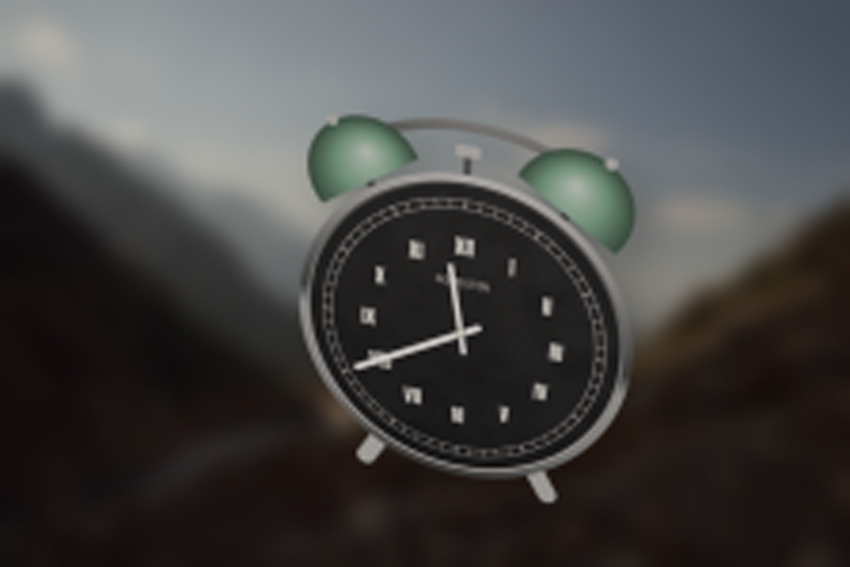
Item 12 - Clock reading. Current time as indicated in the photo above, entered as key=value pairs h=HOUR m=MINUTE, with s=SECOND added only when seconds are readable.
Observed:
h=11 m=40
